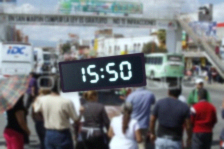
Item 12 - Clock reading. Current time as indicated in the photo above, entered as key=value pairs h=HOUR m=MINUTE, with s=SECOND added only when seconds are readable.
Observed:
h=15 m=50
